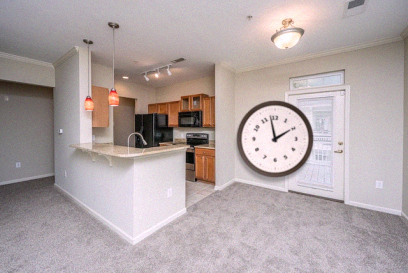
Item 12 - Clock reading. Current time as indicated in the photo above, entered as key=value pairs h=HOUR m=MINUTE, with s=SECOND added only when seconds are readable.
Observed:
h=1 m=58
